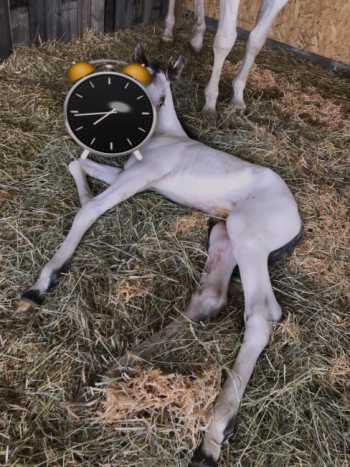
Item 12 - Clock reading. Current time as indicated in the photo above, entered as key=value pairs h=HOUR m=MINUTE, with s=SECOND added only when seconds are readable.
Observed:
h=7 m=44
